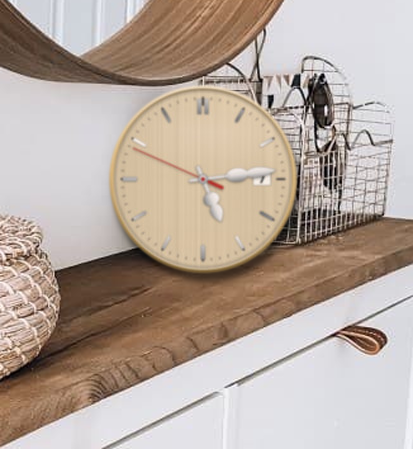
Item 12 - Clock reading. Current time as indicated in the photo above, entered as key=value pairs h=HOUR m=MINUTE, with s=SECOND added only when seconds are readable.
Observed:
h=5 m=13 s=49
